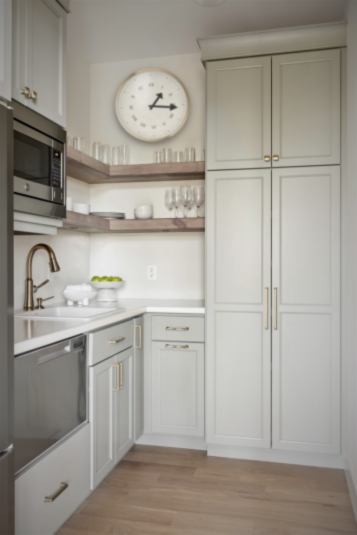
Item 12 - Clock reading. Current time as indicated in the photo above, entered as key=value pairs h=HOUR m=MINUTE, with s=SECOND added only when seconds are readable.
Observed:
h=1 m=16
